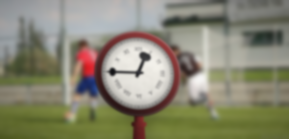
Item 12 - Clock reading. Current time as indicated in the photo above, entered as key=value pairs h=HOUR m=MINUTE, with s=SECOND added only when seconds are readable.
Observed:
h=12 m=45
